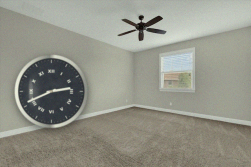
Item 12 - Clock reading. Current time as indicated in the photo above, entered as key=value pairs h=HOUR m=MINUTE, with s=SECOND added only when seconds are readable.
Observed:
h=2 m=41
